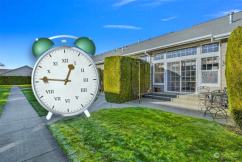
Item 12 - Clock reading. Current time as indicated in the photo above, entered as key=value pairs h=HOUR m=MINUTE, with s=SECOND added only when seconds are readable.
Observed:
h=12 m=46
